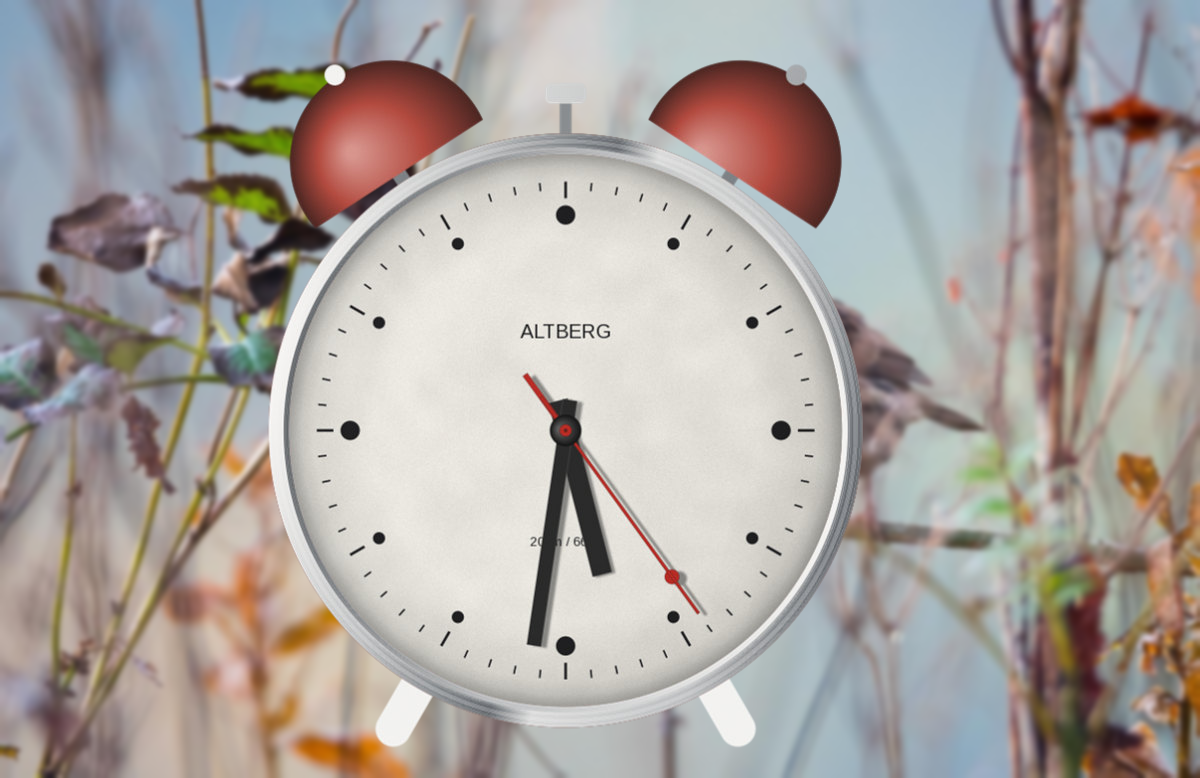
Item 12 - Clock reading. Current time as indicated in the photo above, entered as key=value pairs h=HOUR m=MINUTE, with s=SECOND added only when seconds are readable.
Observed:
h=5 m=31 s=24
